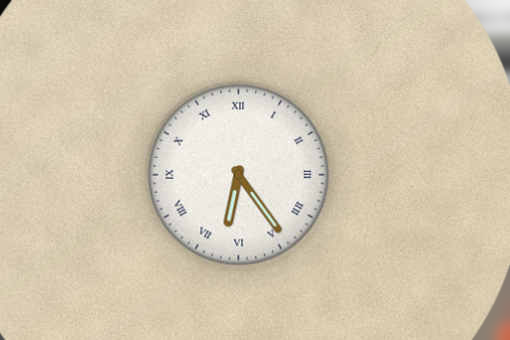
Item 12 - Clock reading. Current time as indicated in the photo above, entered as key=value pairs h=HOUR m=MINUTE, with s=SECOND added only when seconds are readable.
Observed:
h=6 m=24
